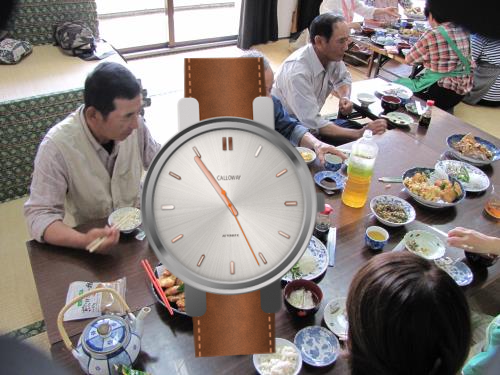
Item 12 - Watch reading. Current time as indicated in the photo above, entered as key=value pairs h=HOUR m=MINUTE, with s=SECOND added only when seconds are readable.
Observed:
h=10 m=54 s=26
